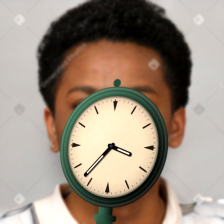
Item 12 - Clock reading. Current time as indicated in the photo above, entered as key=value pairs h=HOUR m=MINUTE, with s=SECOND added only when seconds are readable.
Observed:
h=3 m=37
